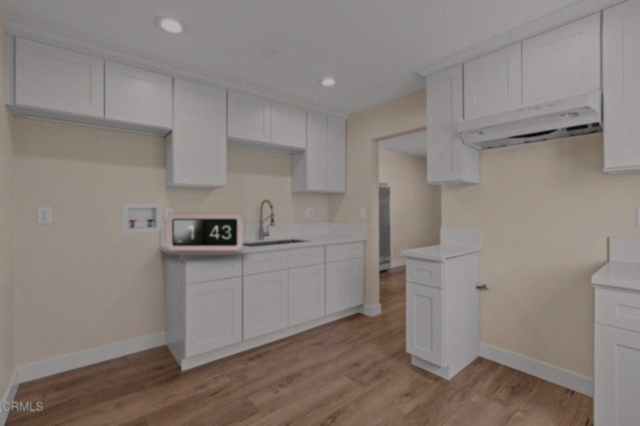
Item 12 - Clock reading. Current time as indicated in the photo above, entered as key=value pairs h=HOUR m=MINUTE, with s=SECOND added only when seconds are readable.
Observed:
h=1 m=43
